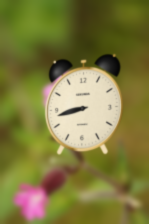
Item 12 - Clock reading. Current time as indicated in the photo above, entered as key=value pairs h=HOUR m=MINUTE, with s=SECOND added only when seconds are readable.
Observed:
h=8 m=43
